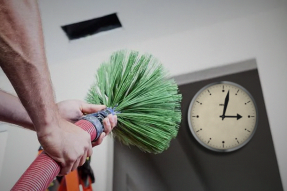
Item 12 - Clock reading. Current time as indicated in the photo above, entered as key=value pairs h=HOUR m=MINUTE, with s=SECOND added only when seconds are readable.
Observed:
h=3 m=2
